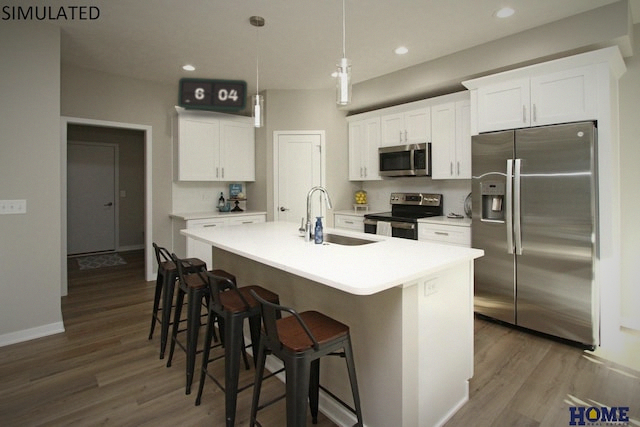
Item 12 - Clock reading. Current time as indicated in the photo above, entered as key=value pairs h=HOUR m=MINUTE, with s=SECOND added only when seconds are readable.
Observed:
h=6 m=4
